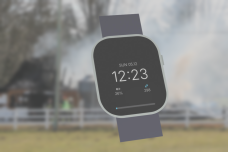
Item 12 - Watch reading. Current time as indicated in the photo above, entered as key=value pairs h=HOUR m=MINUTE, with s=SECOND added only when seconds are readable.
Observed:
h=12 m=23
